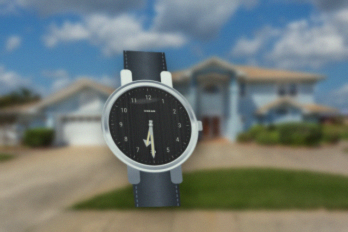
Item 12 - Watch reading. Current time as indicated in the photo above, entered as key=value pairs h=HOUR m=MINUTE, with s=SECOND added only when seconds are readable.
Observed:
h=6 m=30
